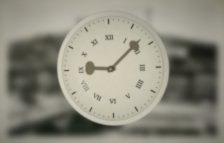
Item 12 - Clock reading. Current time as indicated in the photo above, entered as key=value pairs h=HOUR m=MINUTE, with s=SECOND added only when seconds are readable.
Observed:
h=9 m=8
